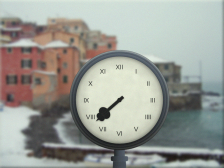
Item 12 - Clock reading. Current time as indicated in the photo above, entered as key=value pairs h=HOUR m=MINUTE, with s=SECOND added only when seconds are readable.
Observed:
h=7 m=38
